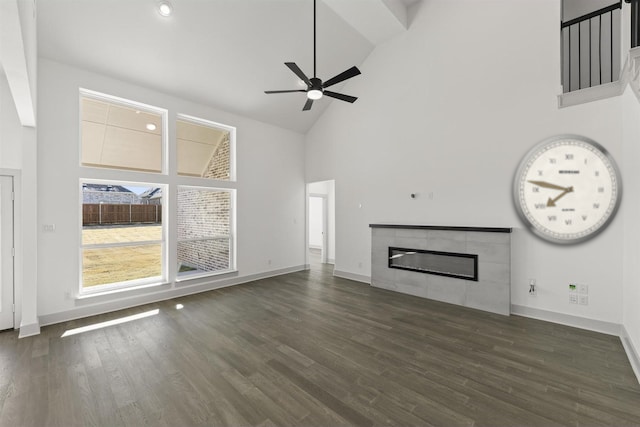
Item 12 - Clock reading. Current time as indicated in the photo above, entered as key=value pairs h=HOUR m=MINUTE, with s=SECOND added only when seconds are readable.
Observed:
h=7 m=47
